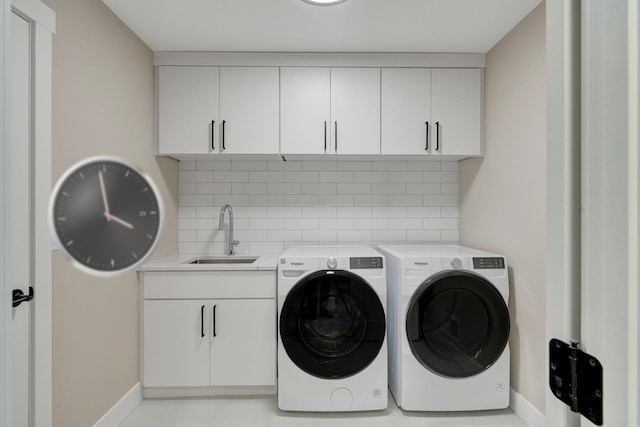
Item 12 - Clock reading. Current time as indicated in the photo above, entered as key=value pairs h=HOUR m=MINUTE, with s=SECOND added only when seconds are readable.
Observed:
h=3 m=59
